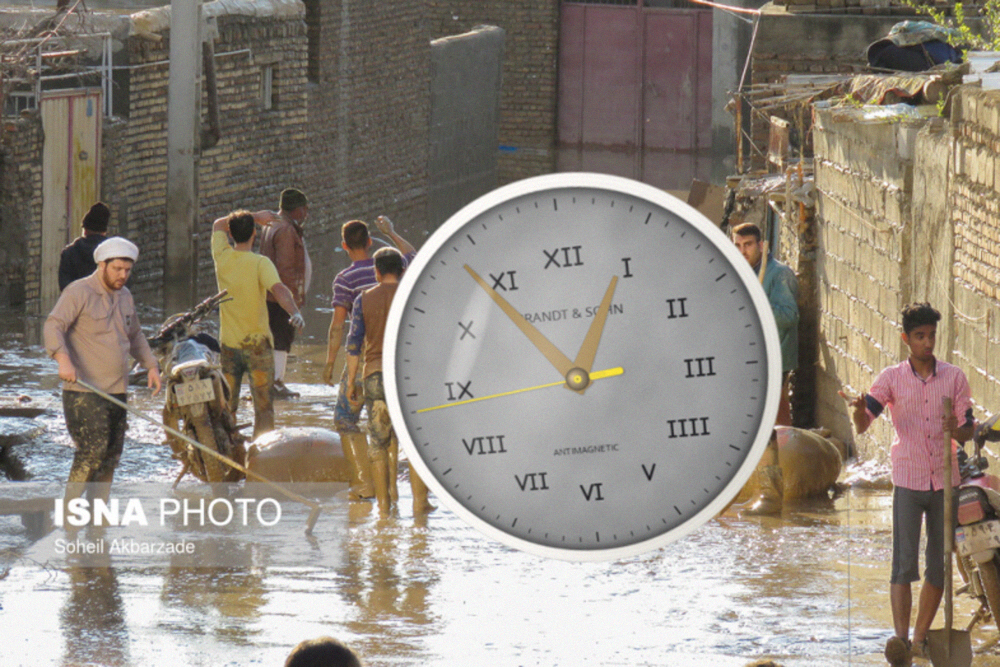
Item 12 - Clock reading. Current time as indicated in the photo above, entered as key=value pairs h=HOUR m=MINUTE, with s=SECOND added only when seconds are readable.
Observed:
h=12 m=53 s=44
